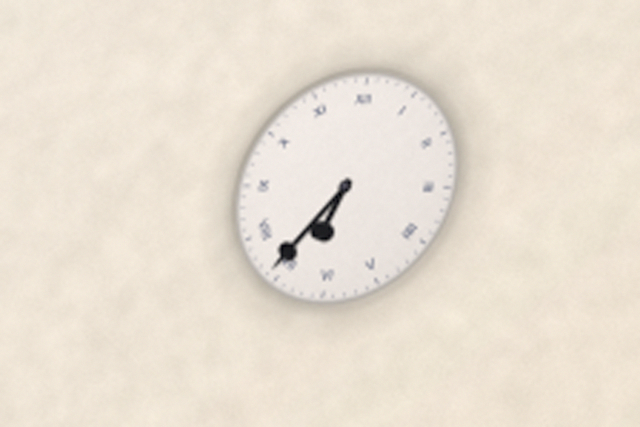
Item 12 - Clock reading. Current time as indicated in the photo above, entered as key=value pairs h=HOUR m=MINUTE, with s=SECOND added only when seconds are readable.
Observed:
h=6 m=36
